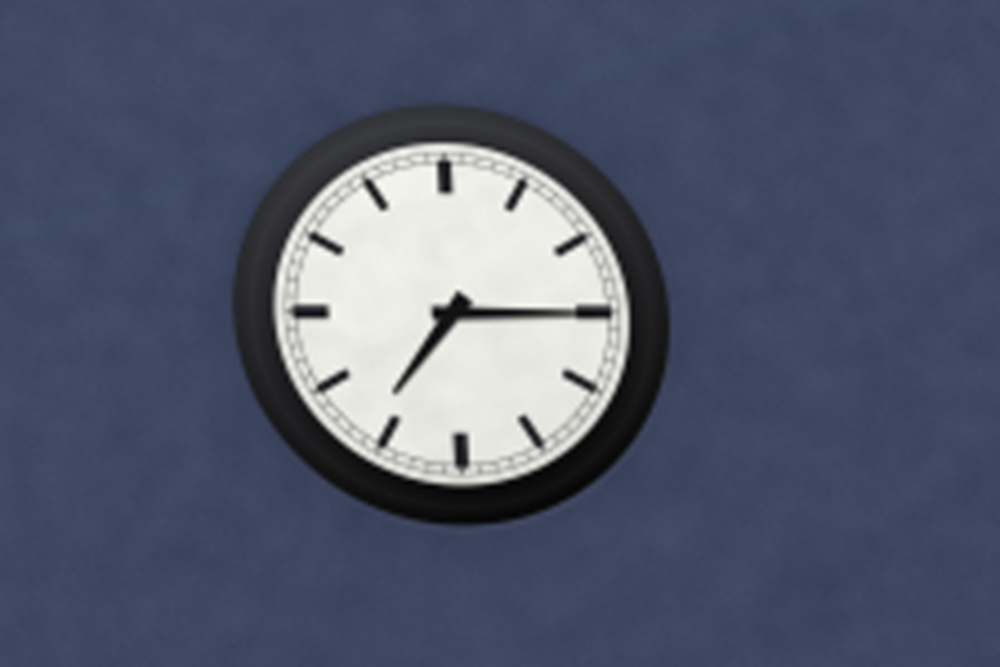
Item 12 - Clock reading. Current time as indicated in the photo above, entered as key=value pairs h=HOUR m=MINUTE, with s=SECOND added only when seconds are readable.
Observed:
h=7 m=15
